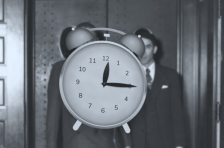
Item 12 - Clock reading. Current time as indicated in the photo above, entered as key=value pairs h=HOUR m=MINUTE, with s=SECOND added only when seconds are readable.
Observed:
h=12 m=15
